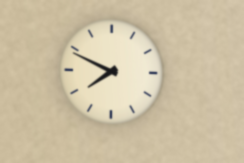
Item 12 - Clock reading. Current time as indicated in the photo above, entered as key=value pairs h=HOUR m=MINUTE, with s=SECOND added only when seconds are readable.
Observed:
h=7 m=49
